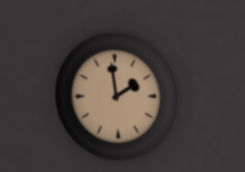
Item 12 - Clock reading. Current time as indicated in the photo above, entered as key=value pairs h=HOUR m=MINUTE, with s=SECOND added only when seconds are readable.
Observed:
h=1 m=59
